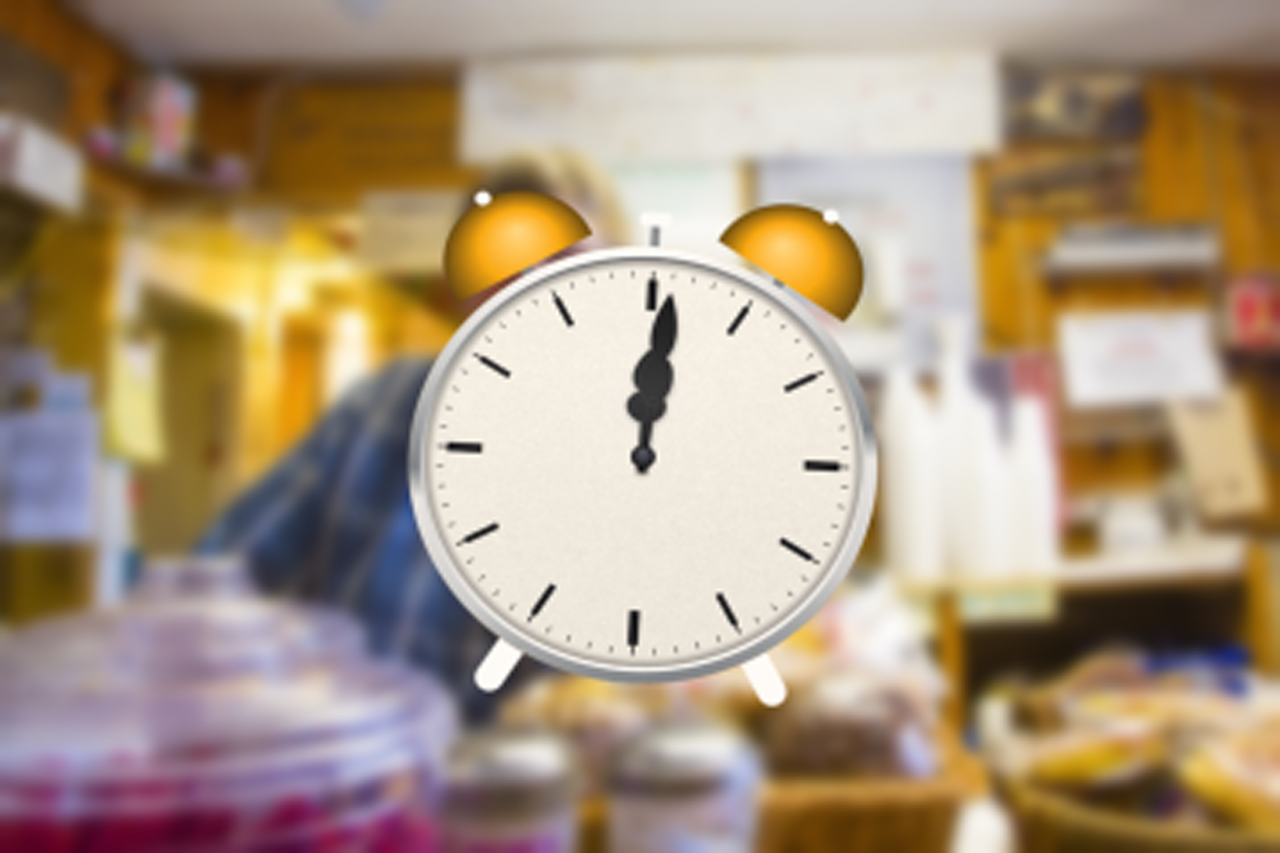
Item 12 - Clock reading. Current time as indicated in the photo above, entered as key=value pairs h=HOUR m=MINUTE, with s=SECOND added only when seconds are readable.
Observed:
h=12 m=1
